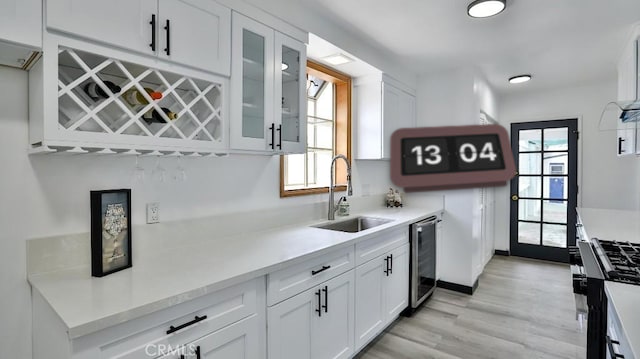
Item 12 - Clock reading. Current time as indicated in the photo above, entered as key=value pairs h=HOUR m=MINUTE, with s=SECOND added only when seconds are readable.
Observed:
h=13 m=4
